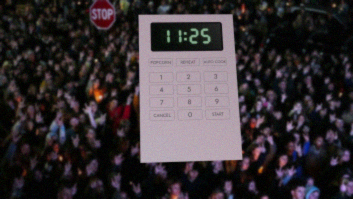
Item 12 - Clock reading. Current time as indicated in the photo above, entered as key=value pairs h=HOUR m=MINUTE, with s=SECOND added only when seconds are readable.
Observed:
h=11 m=25
